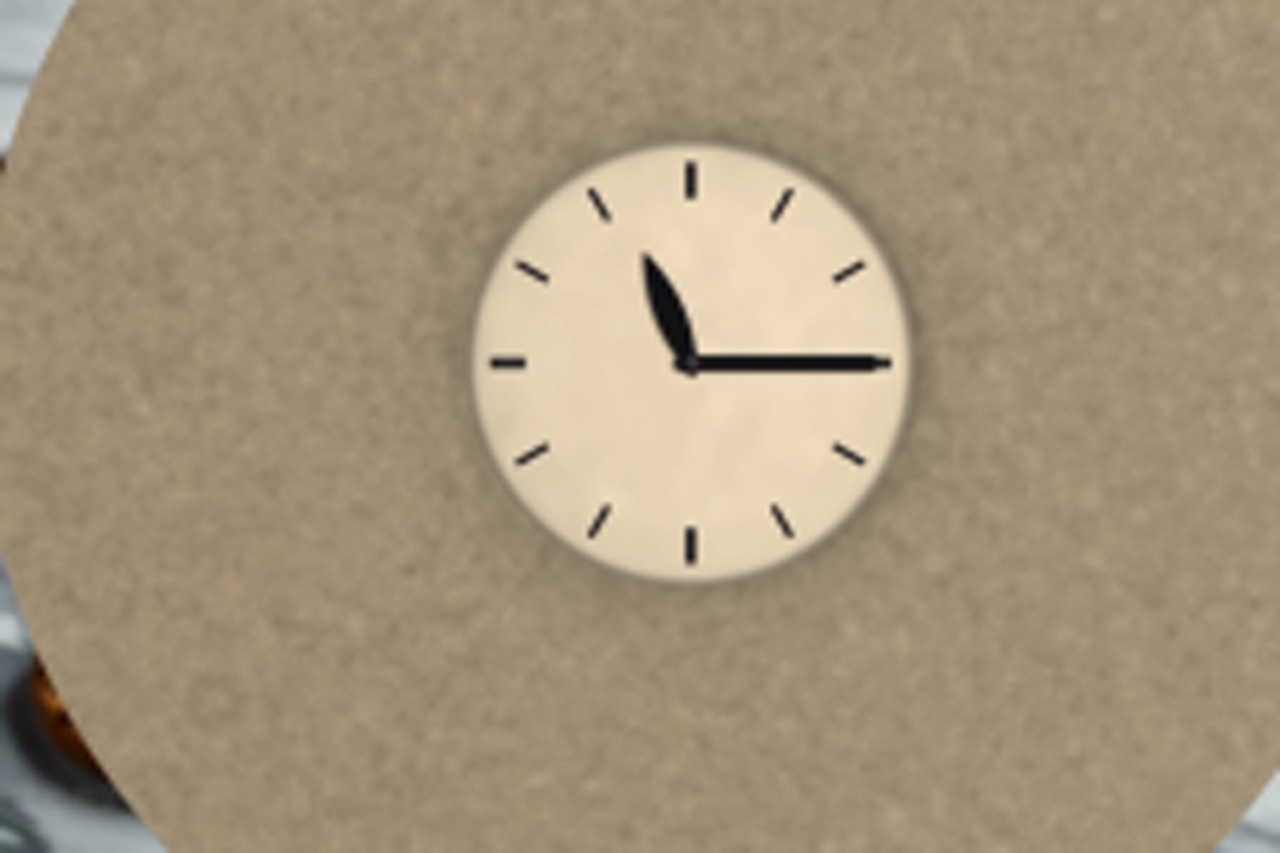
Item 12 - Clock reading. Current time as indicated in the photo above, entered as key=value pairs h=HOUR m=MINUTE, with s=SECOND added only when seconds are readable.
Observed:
h=11 m=15
